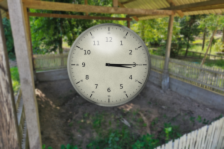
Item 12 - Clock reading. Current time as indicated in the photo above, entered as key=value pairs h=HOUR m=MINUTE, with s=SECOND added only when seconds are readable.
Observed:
h=3 m=15
